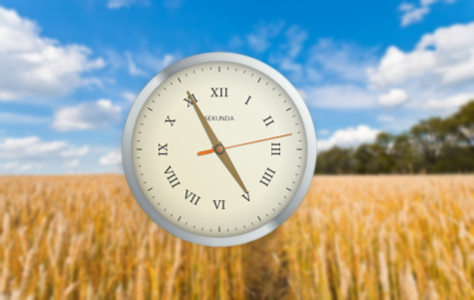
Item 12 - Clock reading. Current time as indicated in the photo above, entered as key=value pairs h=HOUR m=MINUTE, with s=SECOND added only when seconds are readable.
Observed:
h=4 m=55 s=13
